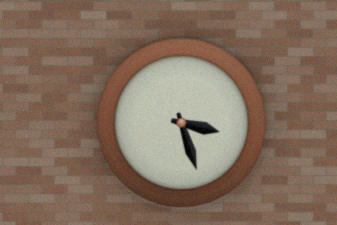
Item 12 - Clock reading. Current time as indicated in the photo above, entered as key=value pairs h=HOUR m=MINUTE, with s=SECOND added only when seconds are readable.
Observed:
h=3 m=27
